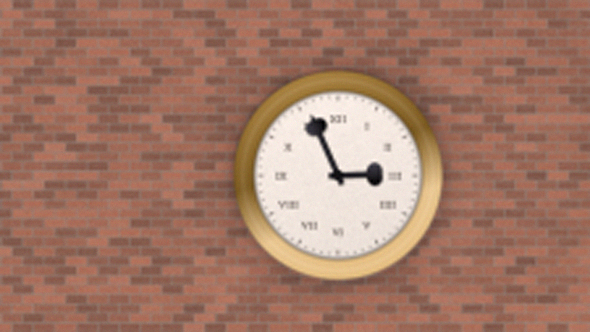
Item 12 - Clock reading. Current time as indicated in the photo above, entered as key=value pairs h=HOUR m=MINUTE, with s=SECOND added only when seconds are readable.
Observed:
h=2 m=56
